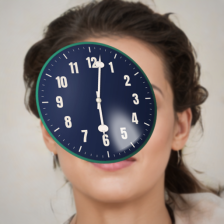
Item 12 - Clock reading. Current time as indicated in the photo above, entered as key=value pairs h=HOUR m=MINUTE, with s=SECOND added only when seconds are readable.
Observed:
h=6 m=2
